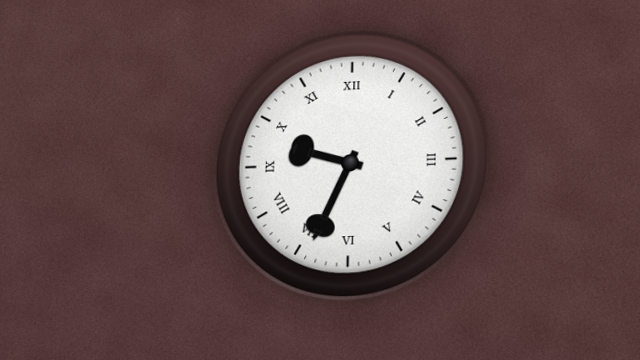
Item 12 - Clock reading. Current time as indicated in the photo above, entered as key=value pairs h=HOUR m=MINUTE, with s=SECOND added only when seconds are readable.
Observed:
h=9 m=34
